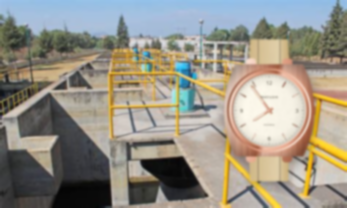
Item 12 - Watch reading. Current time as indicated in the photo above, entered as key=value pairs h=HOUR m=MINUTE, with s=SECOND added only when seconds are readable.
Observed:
h=7 m=54
